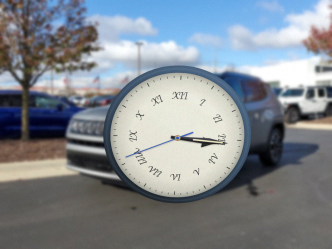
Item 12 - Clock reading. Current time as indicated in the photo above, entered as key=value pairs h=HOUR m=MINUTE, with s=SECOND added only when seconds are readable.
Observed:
h=3 m=15 s=41
